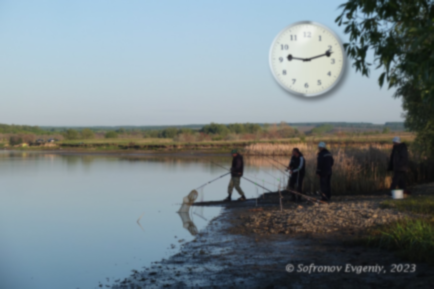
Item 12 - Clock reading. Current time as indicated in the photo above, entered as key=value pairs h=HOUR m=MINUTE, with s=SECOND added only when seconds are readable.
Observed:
h=9 m=12
